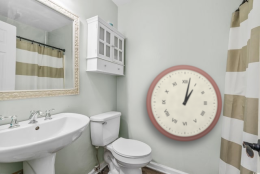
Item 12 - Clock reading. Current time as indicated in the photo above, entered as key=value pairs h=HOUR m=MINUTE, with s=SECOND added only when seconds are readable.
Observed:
h=1 m=2
